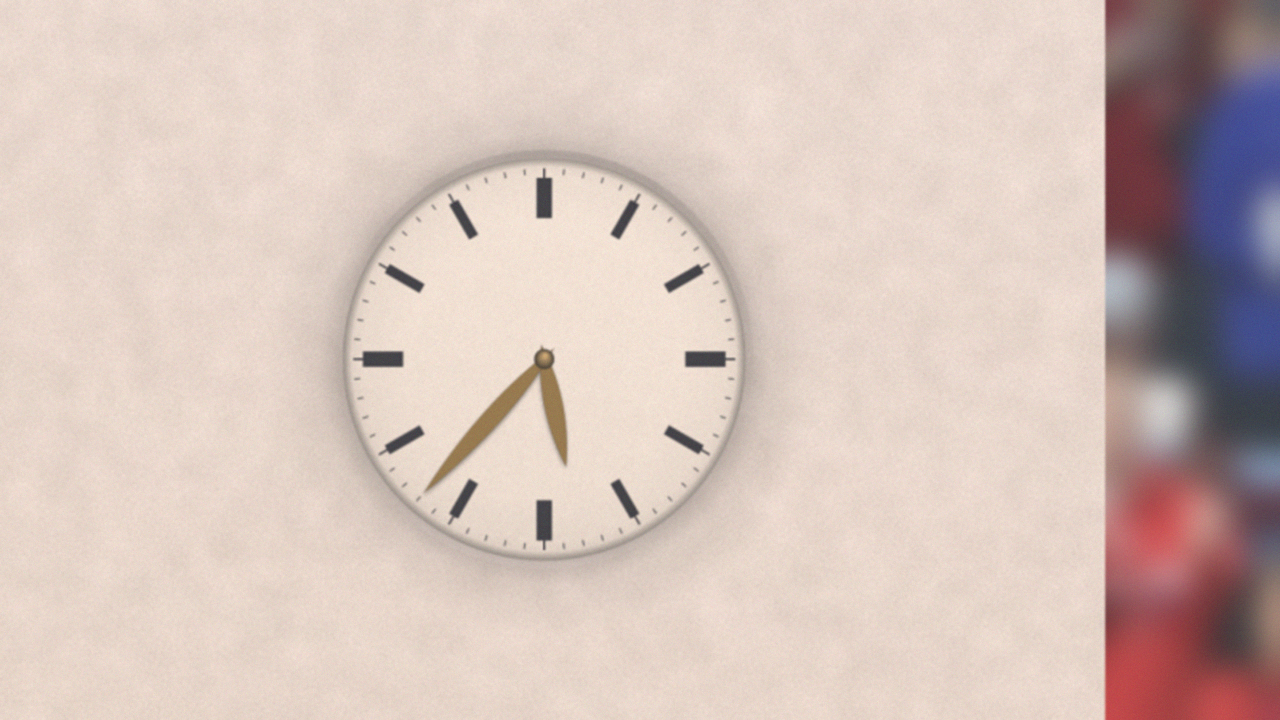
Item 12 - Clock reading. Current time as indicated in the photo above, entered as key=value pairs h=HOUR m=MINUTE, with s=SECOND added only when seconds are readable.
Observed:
h=5 m=37
